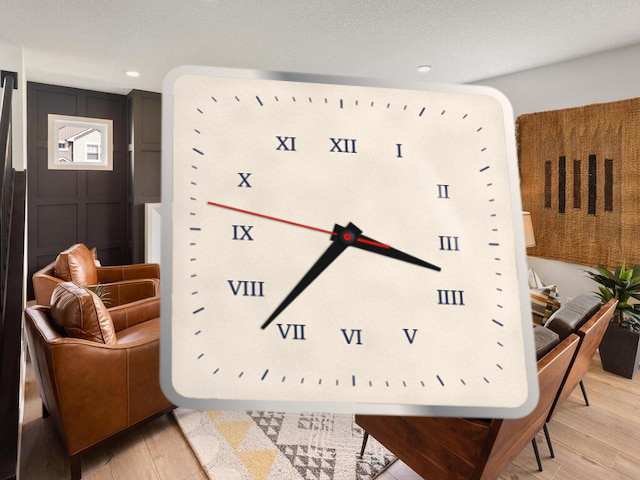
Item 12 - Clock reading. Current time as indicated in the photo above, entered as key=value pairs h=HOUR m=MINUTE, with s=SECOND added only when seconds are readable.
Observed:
h=3 m=36 s=47
